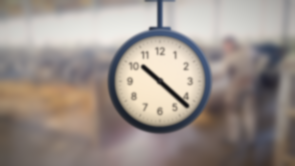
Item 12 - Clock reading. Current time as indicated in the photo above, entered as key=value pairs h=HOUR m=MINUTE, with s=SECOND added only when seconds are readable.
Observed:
h=10 m=22
